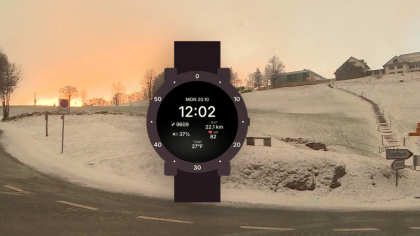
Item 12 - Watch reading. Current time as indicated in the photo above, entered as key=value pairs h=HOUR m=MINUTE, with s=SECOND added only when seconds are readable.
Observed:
h=12 m=2
